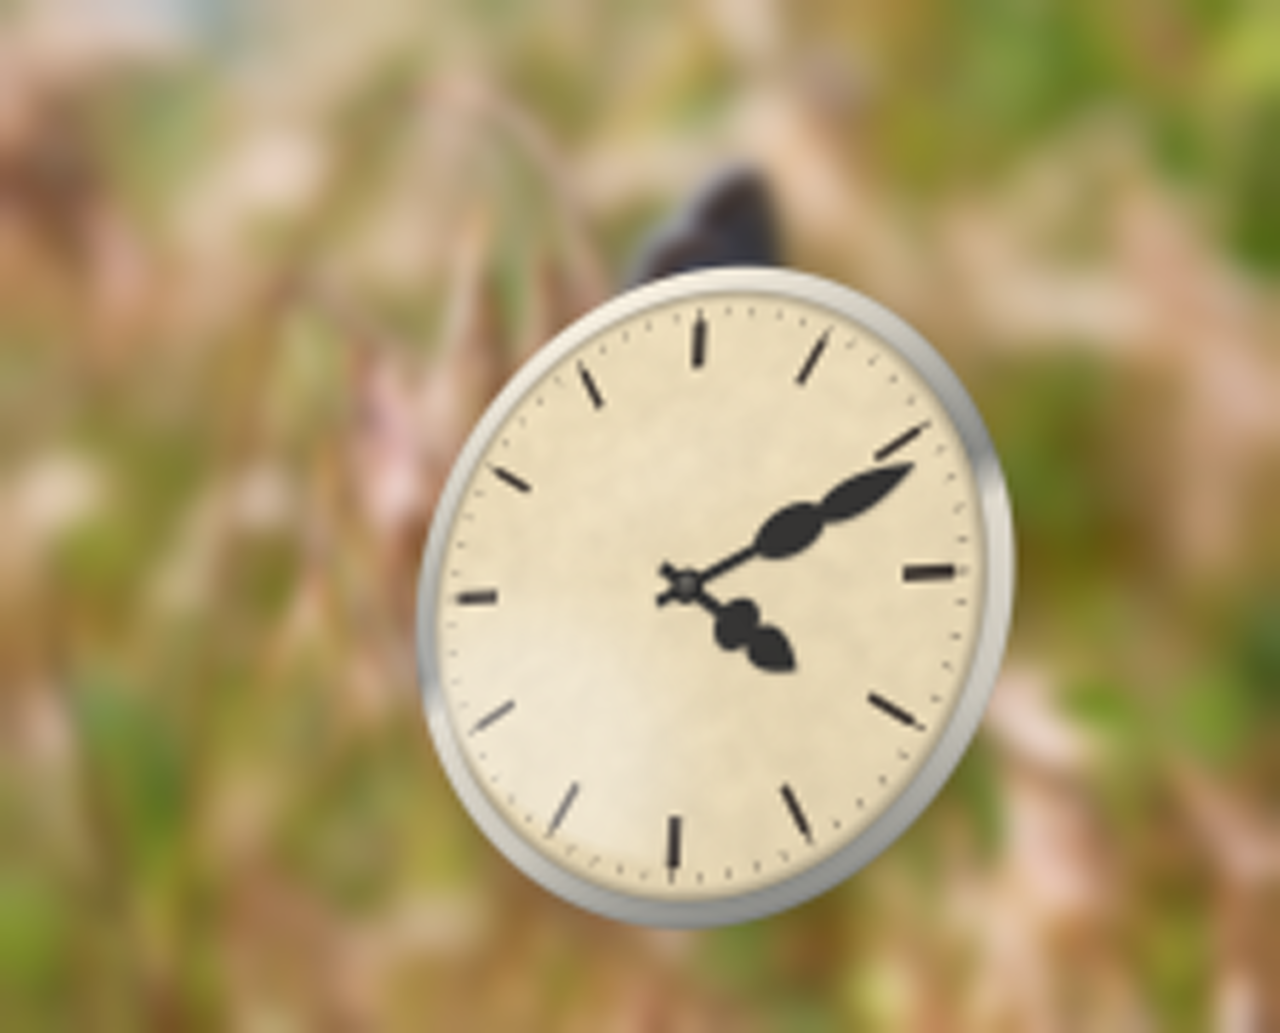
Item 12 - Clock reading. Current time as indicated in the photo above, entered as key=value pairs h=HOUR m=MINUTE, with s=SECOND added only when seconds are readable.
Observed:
h=4 m=11
